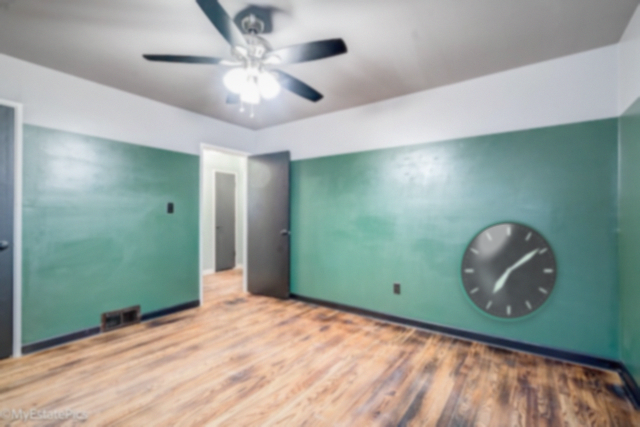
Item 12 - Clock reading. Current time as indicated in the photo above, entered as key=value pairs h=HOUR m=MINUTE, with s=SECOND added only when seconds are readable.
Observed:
h=7 m=9
